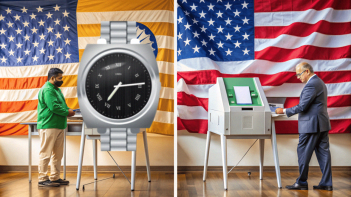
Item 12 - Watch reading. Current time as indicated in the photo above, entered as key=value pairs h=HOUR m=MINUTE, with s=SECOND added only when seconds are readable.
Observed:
h=7 m=14
